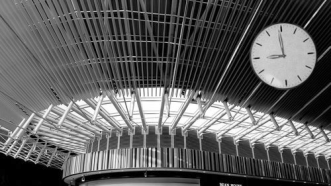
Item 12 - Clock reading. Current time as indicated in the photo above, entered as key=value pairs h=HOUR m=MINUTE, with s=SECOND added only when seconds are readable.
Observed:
h=8 m=59
